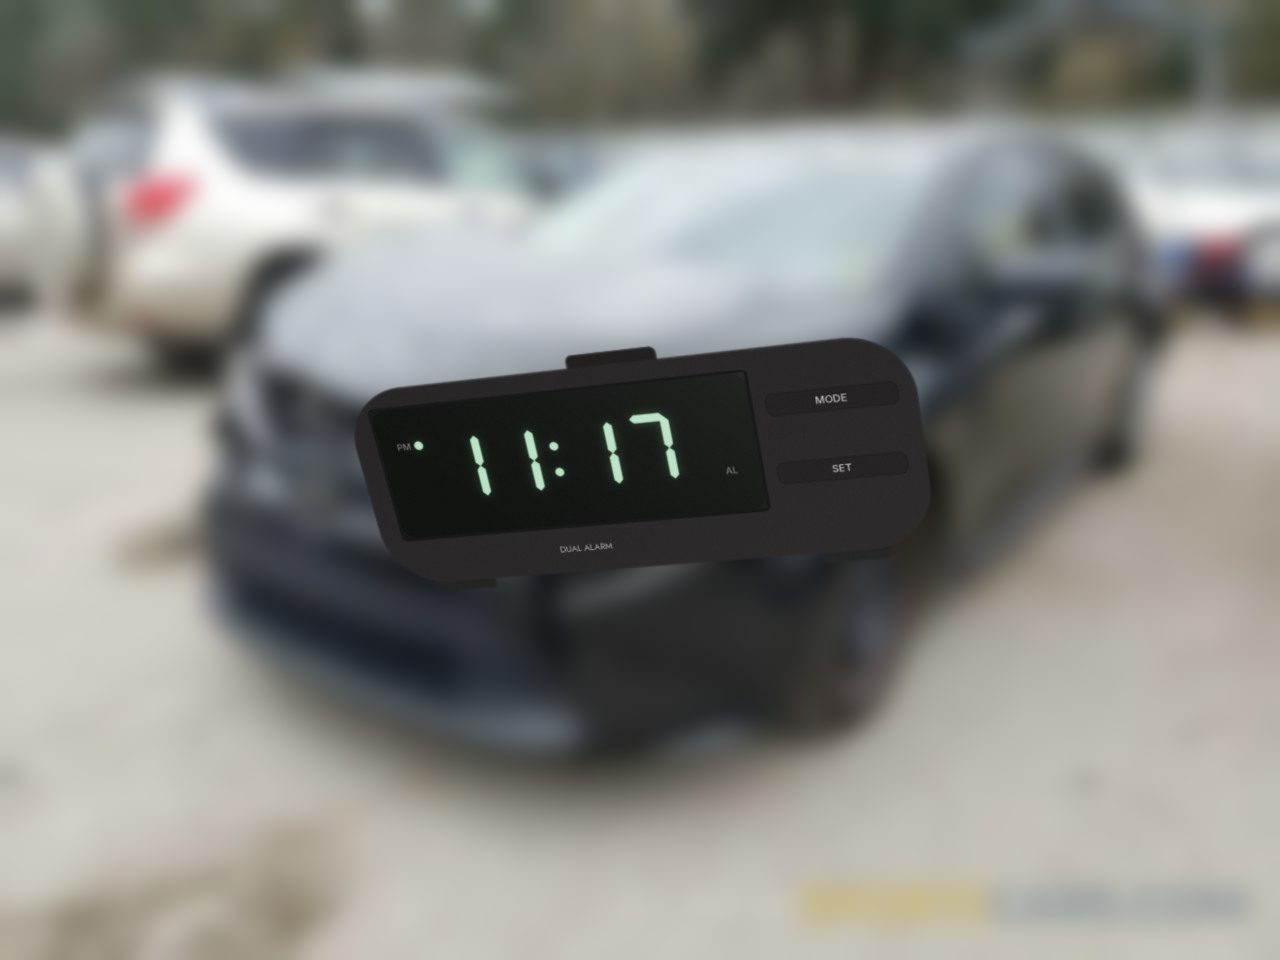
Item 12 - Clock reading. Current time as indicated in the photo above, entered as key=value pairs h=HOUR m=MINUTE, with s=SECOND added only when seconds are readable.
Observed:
h=11 m=17
